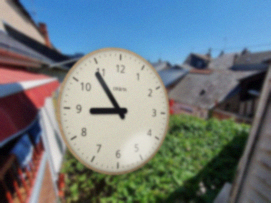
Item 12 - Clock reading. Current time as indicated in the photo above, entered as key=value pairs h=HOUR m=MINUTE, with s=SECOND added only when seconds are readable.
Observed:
h=8 m=54
